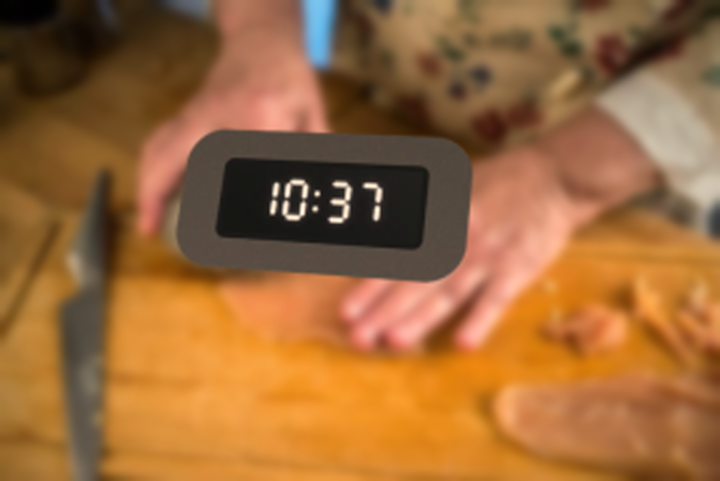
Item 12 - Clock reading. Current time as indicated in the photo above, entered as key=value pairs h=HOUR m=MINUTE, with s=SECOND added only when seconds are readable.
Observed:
h=10 m=37
